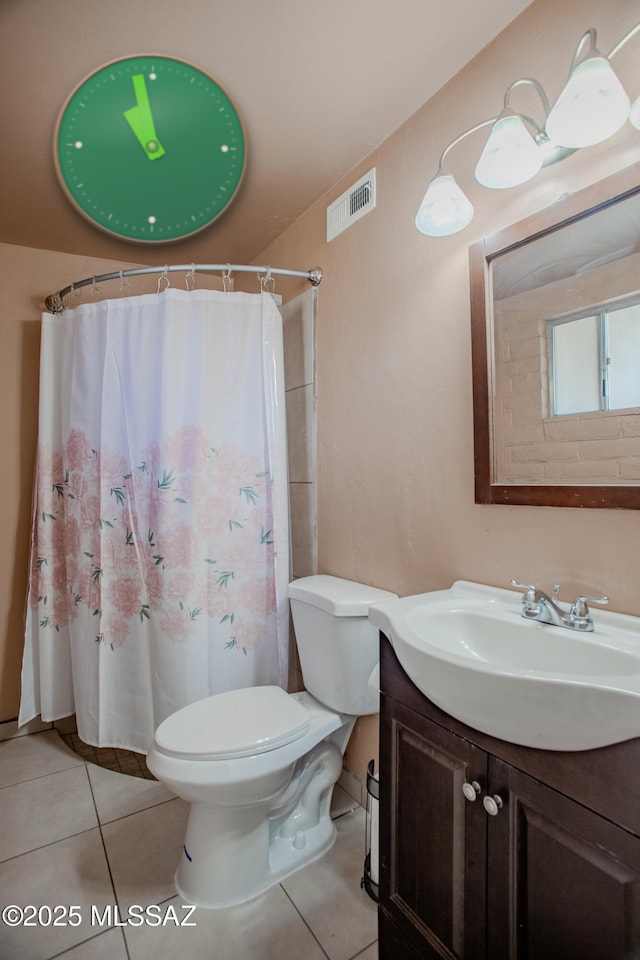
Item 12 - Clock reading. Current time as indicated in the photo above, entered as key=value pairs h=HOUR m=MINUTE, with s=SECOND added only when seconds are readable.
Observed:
h=10 m=58
